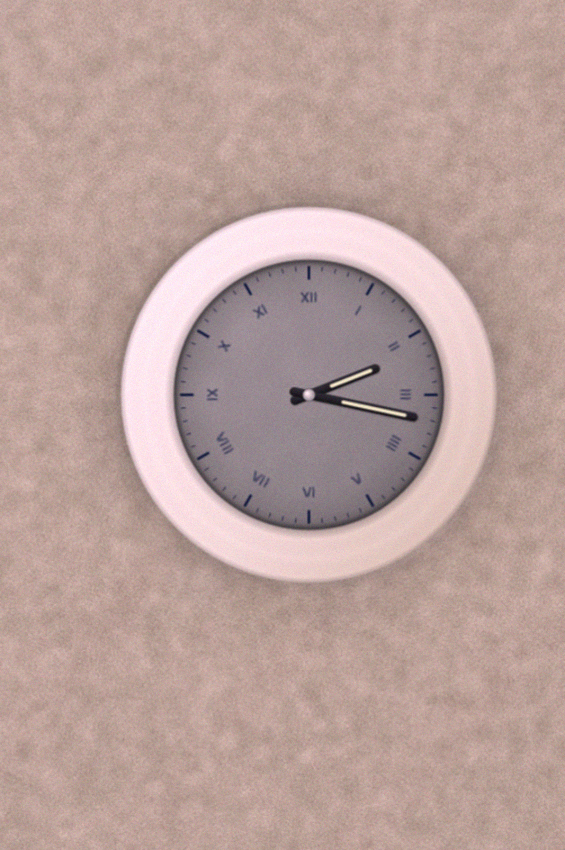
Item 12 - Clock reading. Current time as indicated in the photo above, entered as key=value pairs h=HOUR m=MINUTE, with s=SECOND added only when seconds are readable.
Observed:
h=2 m=17
